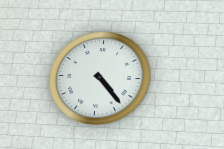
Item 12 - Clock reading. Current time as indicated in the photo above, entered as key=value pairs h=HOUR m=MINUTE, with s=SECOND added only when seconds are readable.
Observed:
h=4 m=23
